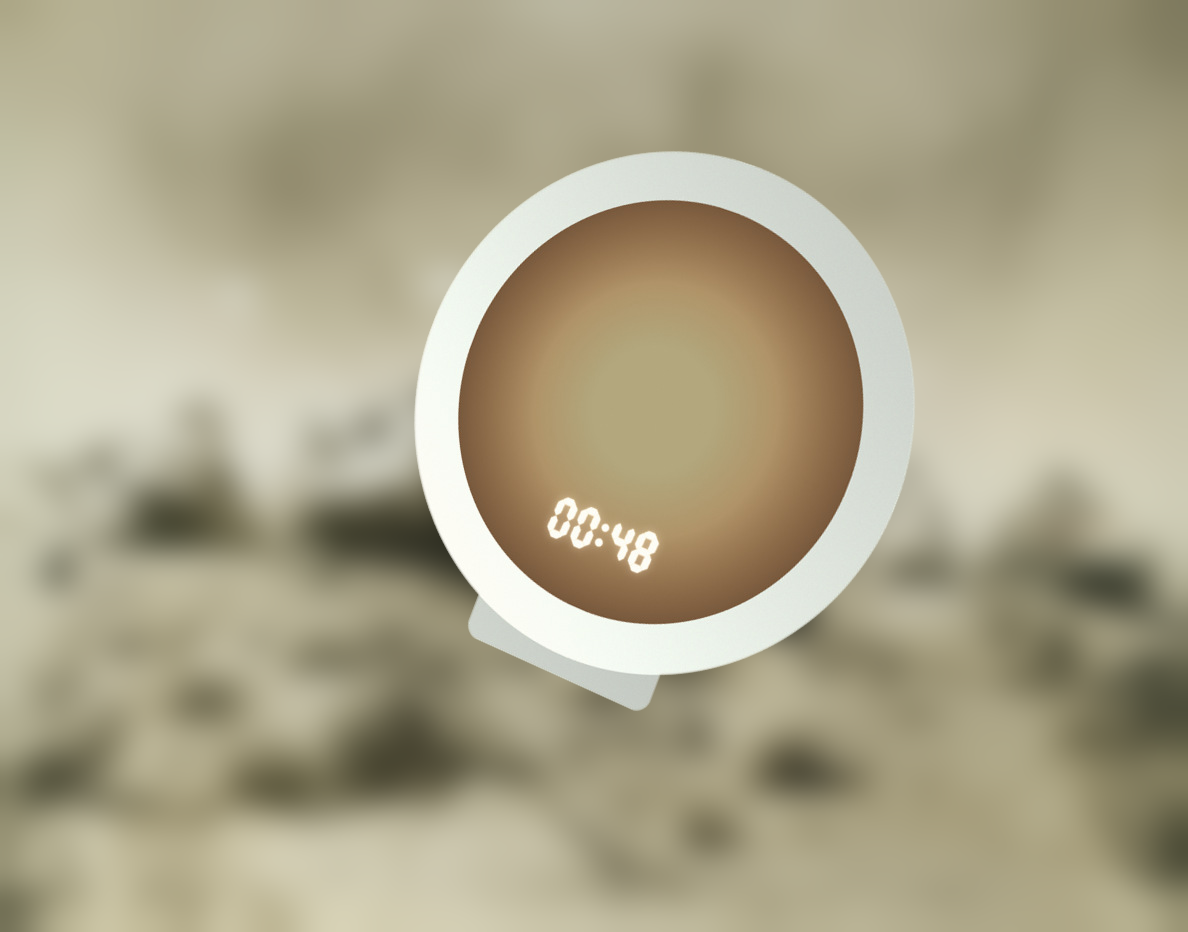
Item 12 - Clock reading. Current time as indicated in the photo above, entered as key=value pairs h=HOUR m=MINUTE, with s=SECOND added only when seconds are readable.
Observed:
h=0 m=48
